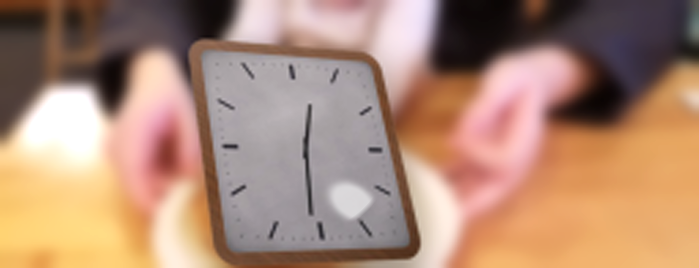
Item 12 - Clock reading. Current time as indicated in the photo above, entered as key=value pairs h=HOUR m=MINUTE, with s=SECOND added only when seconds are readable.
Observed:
h=12 m=31
